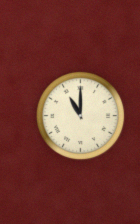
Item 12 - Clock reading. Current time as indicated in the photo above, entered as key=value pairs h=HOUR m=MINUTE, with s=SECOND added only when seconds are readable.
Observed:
h=11 m=0
